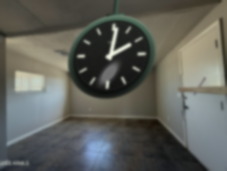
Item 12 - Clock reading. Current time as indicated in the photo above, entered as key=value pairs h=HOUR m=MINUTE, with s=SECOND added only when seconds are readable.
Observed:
h=2 m=1
